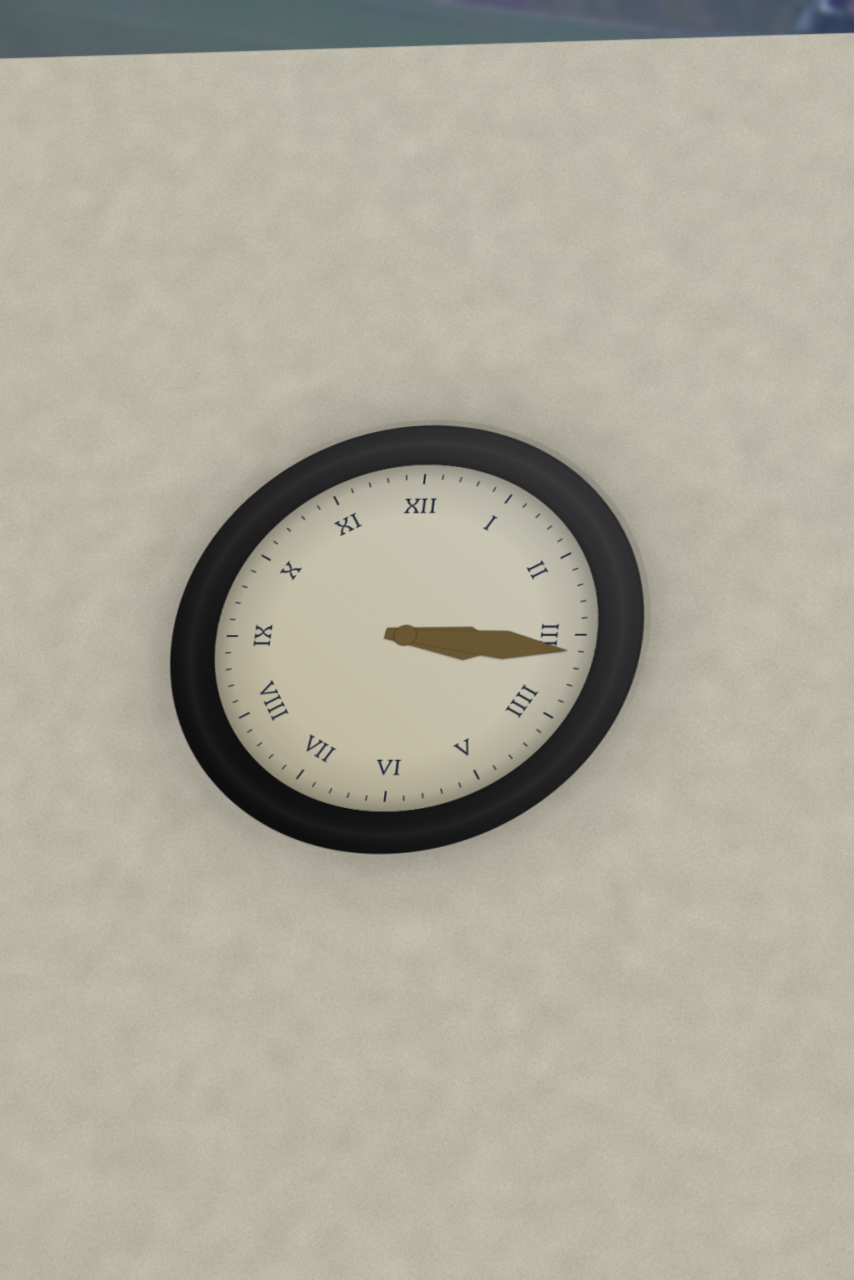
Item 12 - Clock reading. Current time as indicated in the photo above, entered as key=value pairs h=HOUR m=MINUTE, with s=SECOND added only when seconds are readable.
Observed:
h=3 m=16
